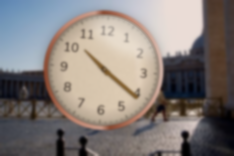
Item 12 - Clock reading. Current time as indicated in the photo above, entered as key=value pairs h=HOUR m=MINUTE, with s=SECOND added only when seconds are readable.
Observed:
h=10 m=21
